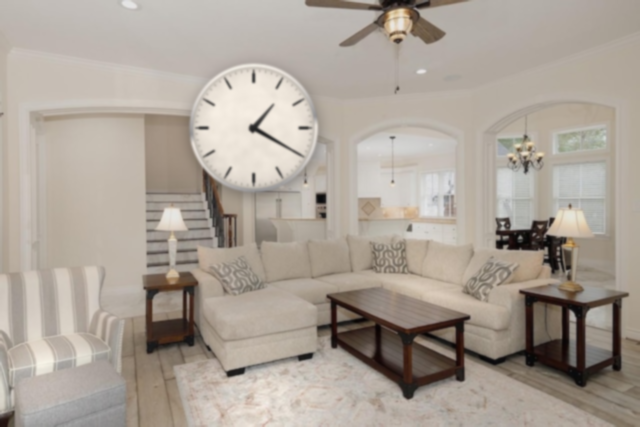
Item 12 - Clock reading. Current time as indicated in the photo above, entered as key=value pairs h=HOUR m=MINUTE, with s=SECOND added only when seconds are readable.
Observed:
h=1 m=20
